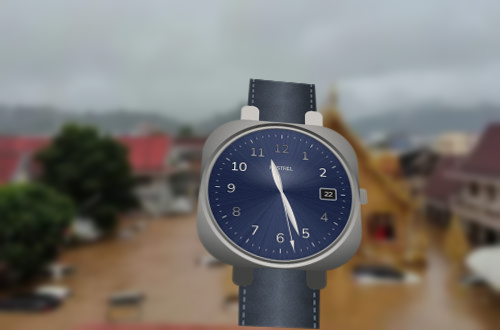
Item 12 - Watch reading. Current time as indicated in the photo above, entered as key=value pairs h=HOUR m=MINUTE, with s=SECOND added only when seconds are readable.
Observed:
h=11 m=26 s=28
